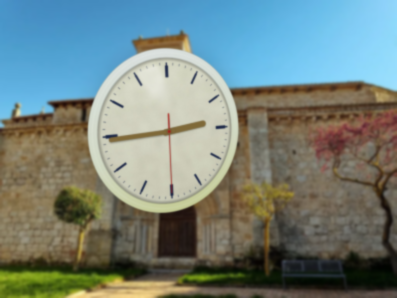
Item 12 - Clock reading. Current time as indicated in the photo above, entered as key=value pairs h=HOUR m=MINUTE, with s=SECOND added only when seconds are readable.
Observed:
h=2 m=44 s=30
